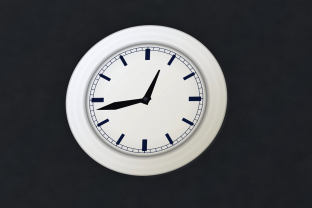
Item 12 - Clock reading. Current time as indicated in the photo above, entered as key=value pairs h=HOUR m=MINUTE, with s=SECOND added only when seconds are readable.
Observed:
h=12 m=43
